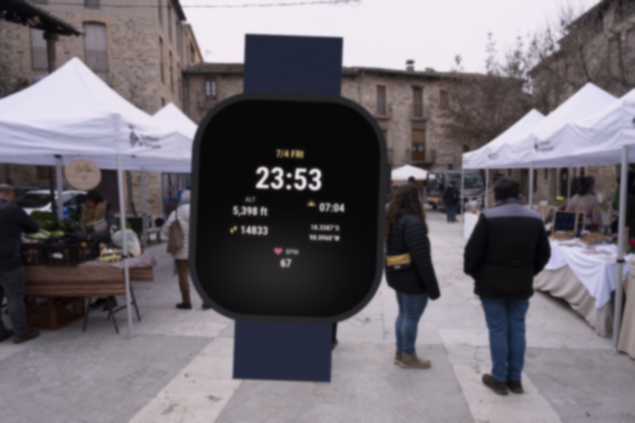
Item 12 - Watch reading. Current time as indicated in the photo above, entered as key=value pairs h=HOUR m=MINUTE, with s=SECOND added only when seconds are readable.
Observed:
h=23 m=53
